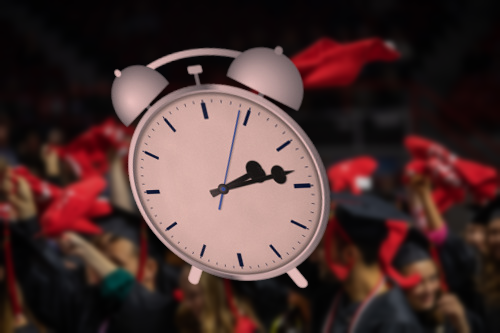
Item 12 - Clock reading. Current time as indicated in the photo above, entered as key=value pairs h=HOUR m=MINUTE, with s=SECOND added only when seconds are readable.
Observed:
h=2 m=13 s=4
